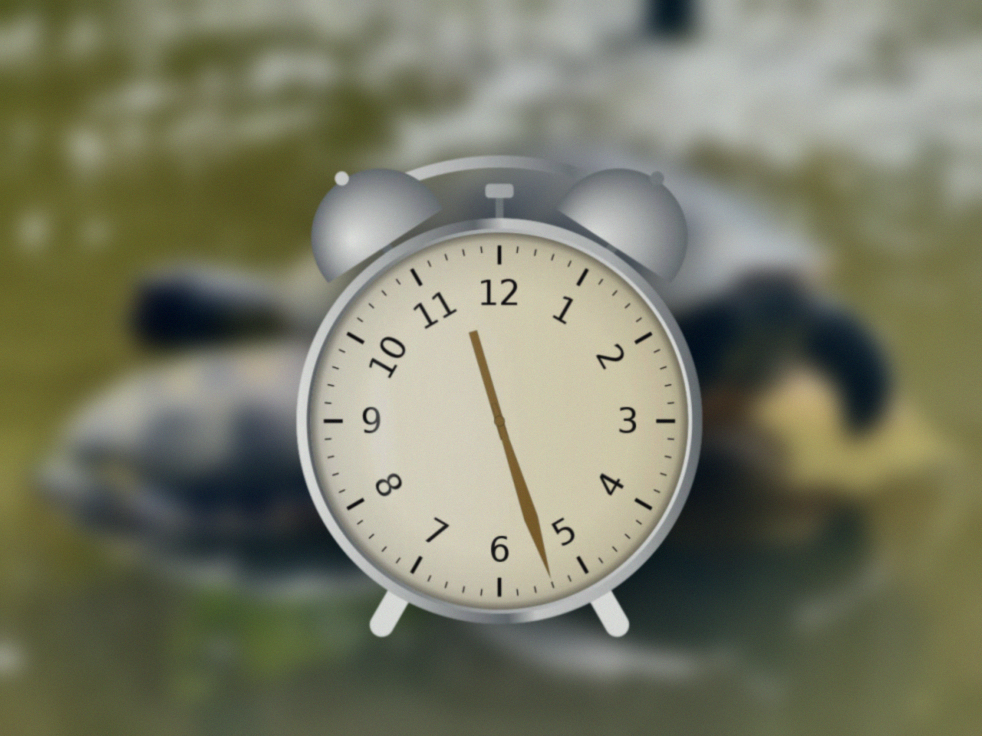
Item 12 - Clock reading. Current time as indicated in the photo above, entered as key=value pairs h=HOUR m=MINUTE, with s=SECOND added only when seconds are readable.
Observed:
h=11 m=27
